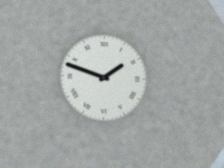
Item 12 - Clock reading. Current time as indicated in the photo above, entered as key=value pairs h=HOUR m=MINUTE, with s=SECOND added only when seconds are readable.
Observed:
h=1 m=48
